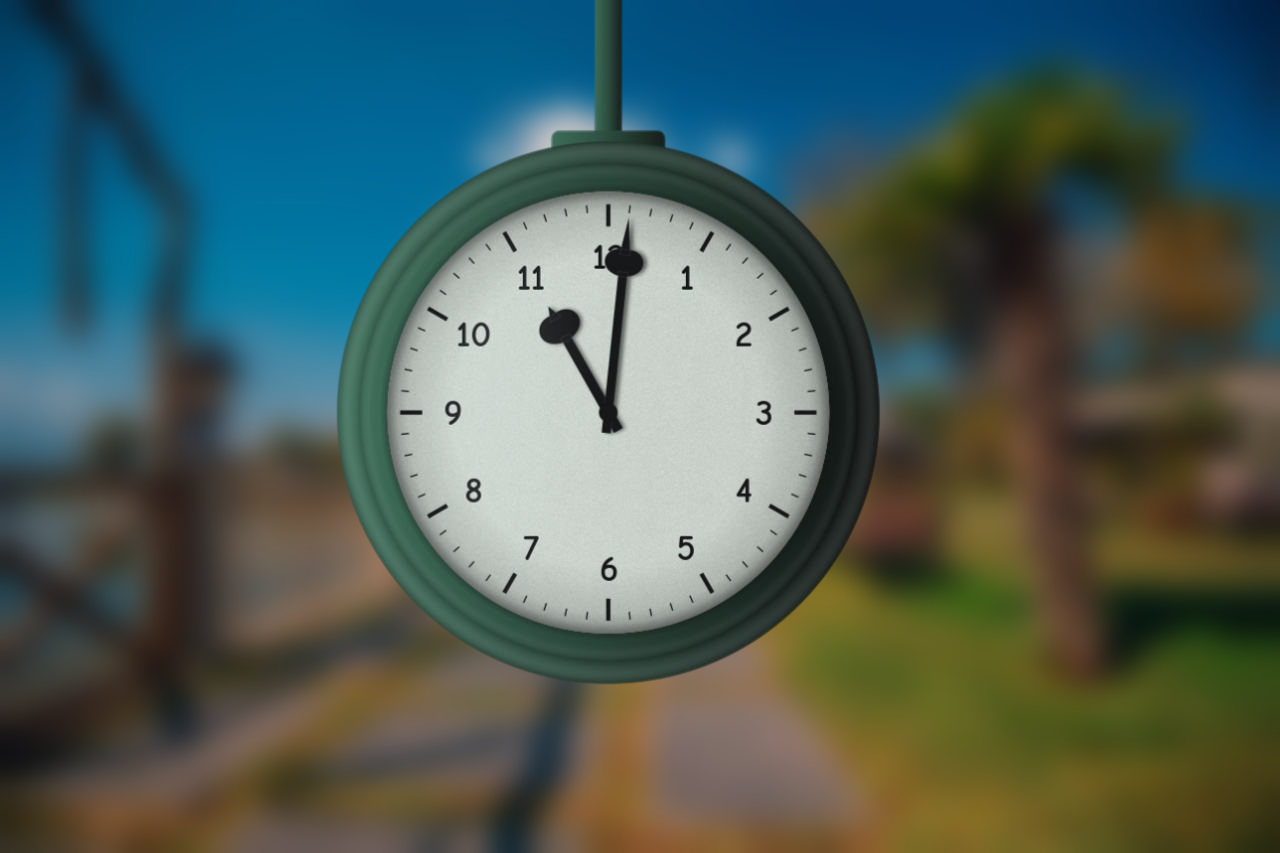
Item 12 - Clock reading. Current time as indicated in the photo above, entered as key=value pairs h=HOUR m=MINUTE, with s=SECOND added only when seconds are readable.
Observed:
h=11 m=1
